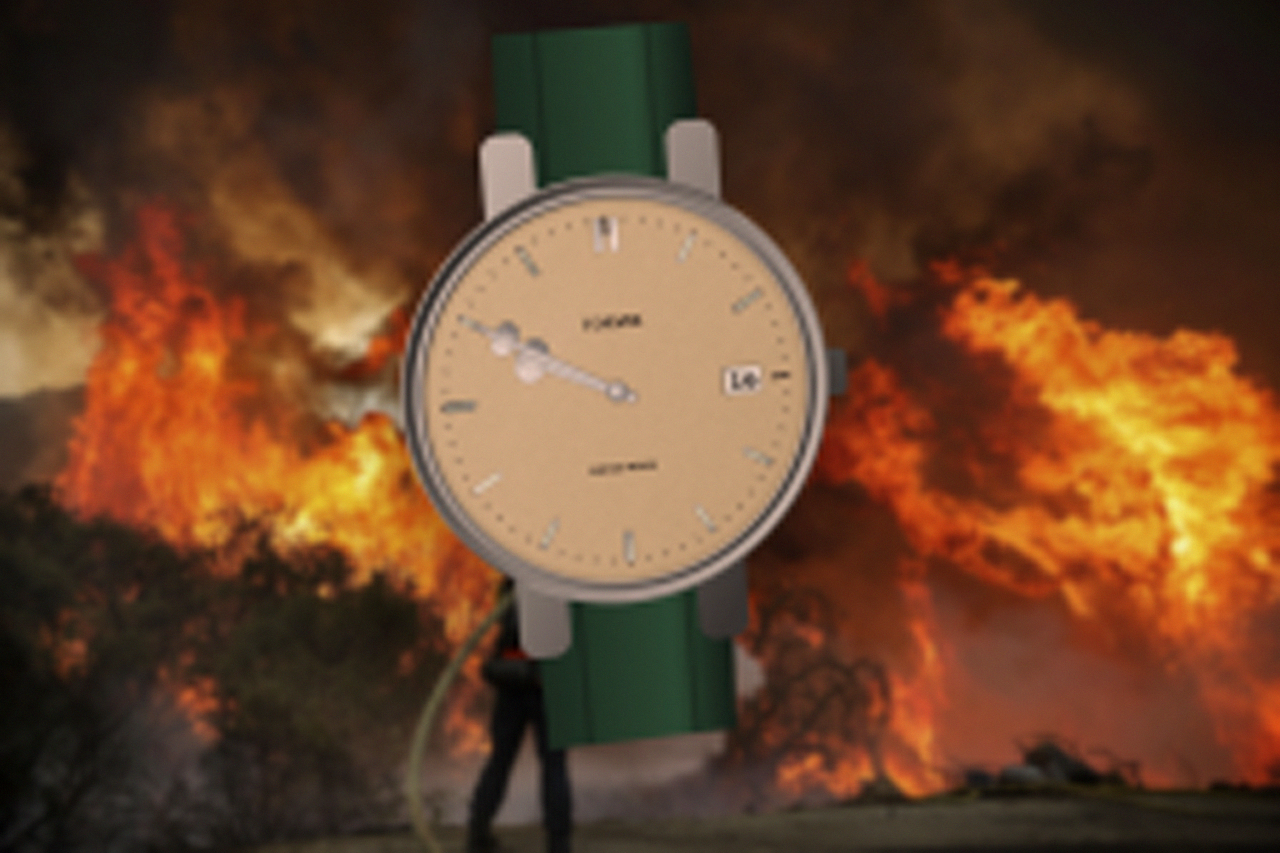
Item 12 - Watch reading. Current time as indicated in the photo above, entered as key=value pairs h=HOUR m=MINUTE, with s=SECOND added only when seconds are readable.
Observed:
h=9 m=50
